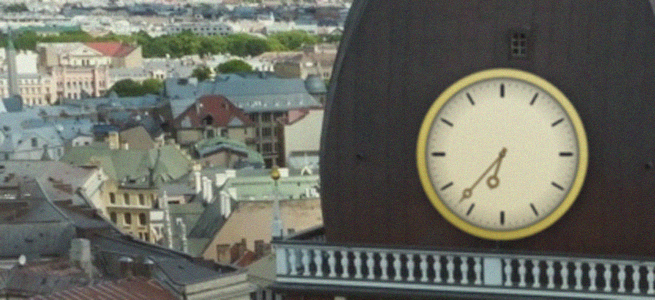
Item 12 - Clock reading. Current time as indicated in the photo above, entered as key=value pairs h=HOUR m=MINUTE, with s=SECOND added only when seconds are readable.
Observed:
h=6 m=37
